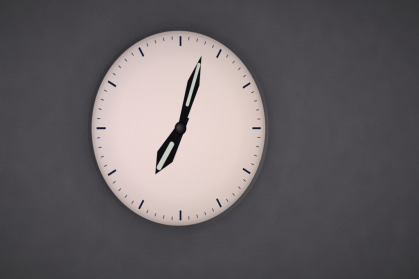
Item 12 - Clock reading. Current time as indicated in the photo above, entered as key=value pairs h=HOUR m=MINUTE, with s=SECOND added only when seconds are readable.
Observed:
h=7 m=3
